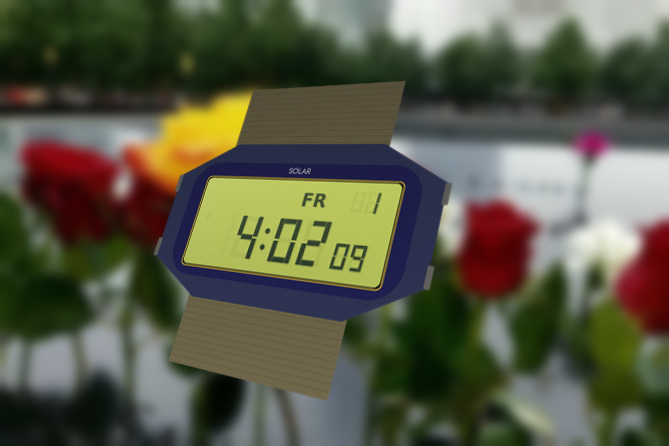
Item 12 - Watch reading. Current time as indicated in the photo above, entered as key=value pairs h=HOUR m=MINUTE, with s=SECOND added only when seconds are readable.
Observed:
h=4 m=2 s=9
